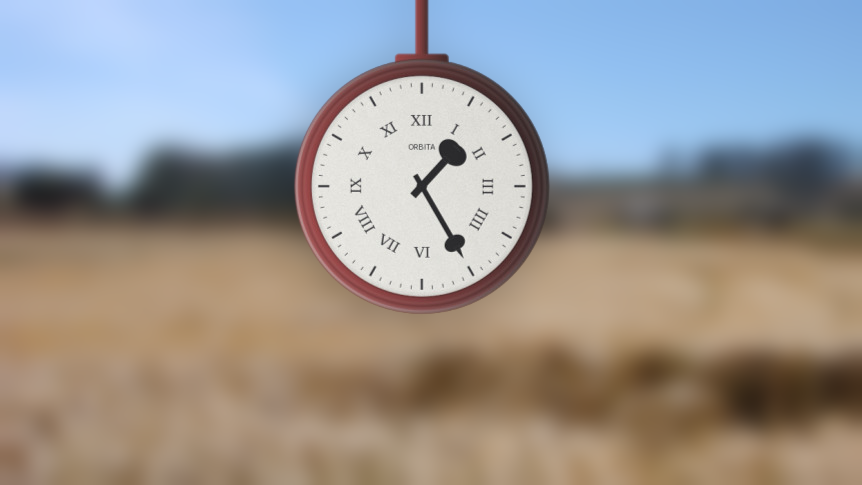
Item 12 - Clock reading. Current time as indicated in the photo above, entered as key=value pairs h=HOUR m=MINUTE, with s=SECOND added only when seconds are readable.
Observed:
h=1 m=25
